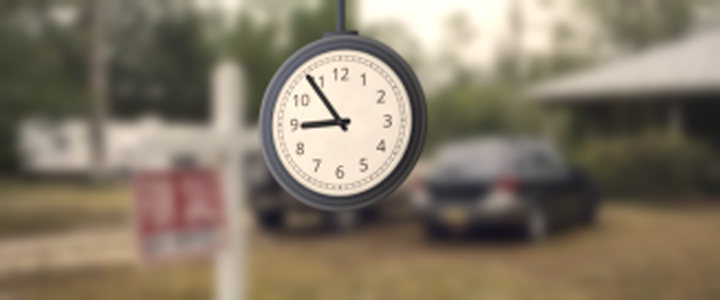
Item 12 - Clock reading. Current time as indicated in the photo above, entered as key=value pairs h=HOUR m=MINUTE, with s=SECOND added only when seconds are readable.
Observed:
h=8 m=54
